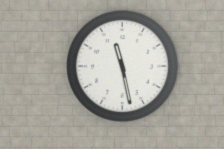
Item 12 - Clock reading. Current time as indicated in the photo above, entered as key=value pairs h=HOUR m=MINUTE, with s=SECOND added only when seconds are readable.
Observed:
h=11 m=28
